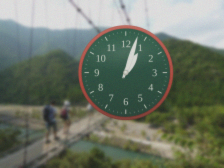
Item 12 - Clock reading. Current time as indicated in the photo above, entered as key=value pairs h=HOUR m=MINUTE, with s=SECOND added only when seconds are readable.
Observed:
h=1 m=3
